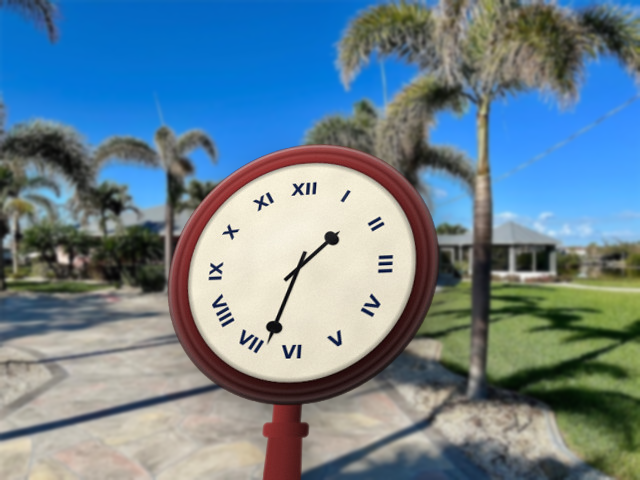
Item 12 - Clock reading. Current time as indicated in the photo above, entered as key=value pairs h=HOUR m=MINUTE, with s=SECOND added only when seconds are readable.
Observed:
h=1 m=33
